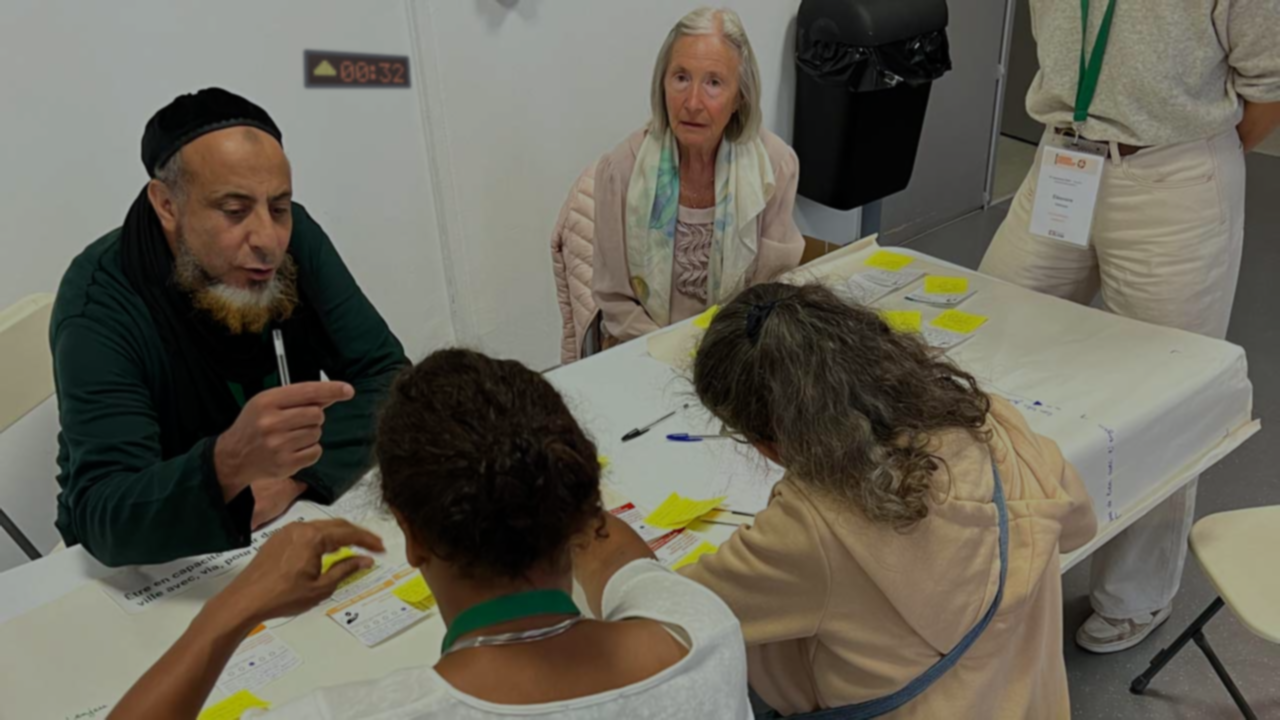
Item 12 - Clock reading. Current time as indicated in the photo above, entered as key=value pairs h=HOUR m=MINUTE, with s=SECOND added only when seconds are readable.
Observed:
h=0 m=32
